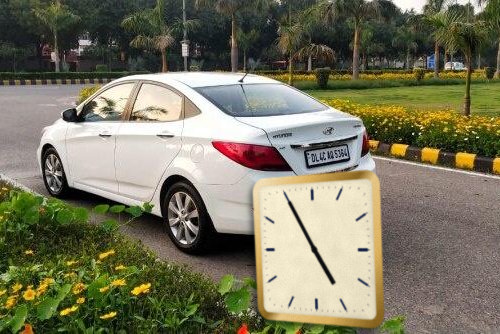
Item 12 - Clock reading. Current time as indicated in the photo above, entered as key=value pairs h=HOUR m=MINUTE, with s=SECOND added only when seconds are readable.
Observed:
h=4 m=55
